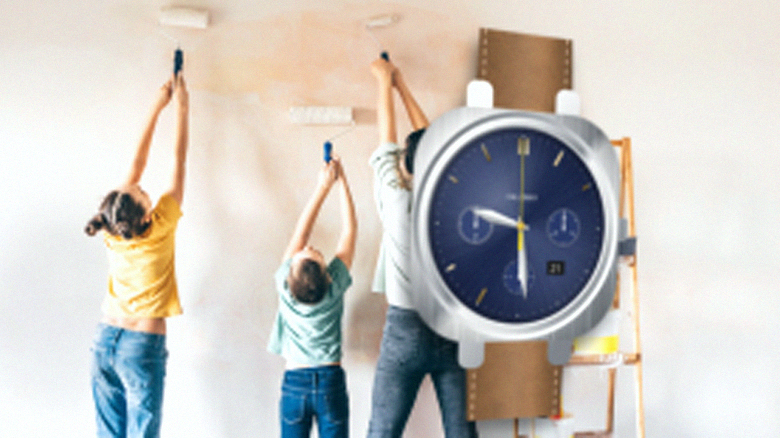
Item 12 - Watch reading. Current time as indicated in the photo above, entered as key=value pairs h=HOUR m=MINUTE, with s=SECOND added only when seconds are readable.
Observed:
h=9 m=29
